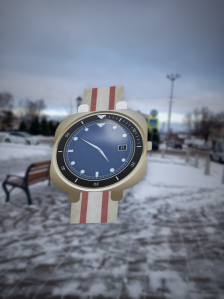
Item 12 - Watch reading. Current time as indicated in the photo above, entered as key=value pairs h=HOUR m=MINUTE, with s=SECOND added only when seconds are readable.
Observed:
h=4 m=51
